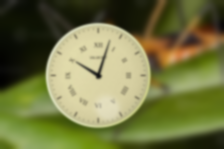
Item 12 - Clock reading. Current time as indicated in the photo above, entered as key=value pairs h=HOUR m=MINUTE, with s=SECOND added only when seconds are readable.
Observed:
h=10 m=3
